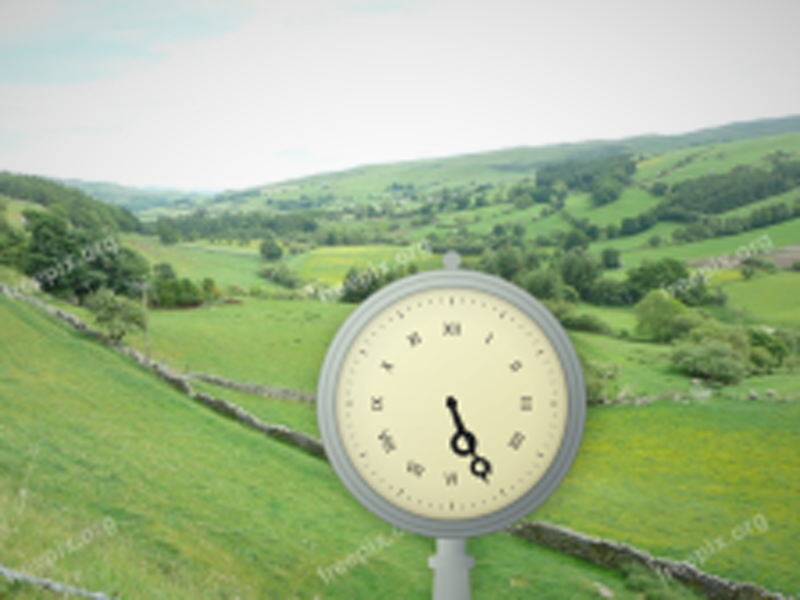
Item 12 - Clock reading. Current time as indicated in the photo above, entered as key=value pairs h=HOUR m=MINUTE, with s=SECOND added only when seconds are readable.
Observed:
h=5 m=26
